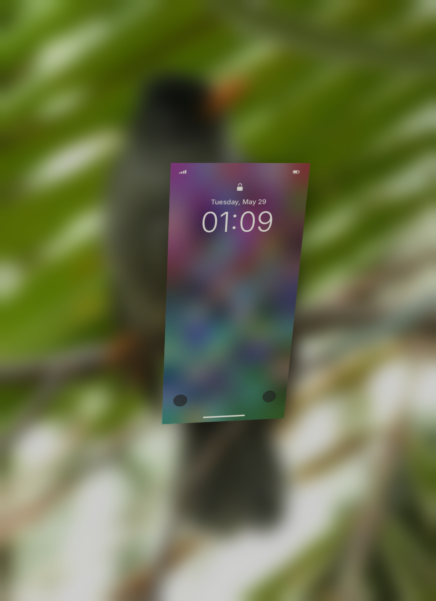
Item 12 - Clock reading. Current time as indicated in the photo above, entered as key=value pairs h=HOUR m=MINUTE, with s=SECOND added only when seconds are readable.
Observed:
h=1 m=9
